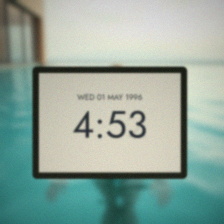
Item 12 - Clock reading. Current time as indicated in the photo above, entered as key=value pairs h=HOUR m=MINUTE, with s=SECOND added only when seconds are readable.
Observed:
h=4 m=53
